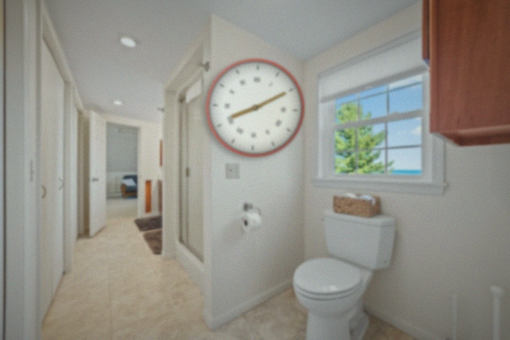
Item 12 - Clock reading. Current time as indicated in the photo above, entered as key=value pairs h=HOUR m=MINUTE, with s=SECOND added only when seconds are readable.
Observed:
h=8 m=10
